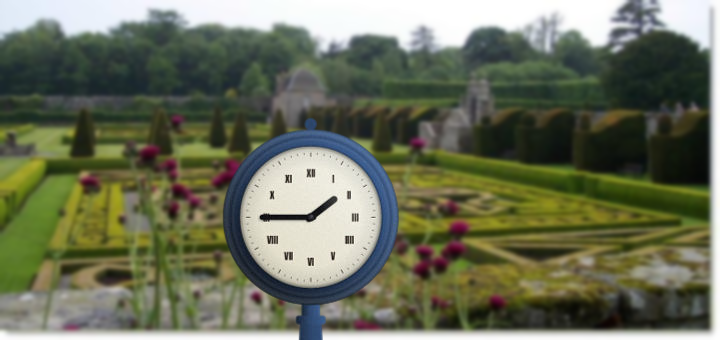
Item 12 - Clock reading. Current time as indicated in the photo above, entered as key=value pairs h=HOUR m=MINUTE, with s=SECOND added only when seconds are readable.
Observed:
h=1 m=45
